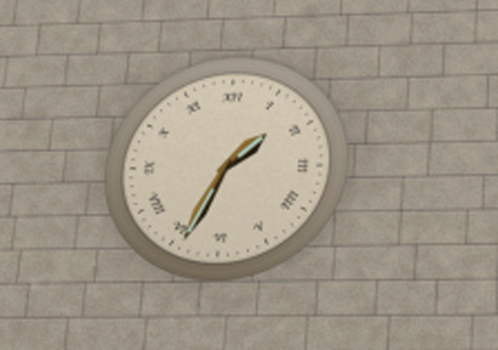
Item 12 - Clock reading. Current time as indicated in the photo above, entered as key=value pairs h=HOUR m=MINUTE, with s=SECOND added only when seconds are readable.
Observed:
h=1 m=34
